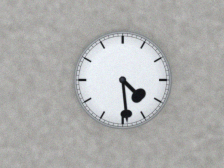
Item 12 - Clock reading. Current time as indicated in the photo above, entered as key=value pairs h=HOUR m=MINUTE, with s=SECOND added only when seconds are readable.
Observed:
h=4 m=29
